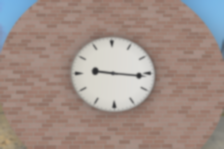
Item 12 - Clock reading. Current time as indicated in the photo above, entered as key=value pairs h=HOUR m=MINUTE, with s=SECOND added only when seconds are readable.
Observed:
h=9 m=16
